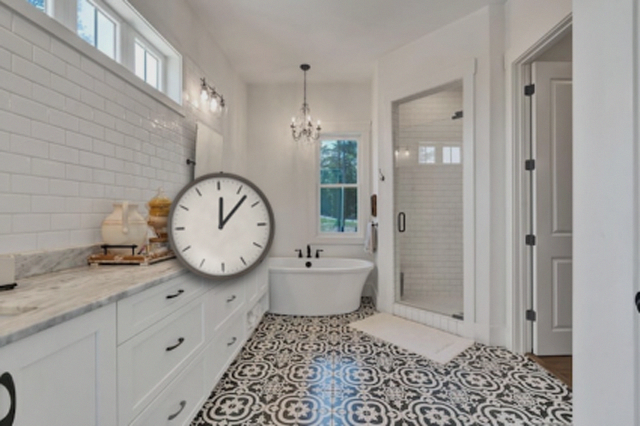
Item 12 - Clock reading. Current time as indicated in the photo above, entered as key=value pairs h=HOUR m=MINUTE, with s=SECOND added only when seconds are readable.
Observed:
h=12 m=7
